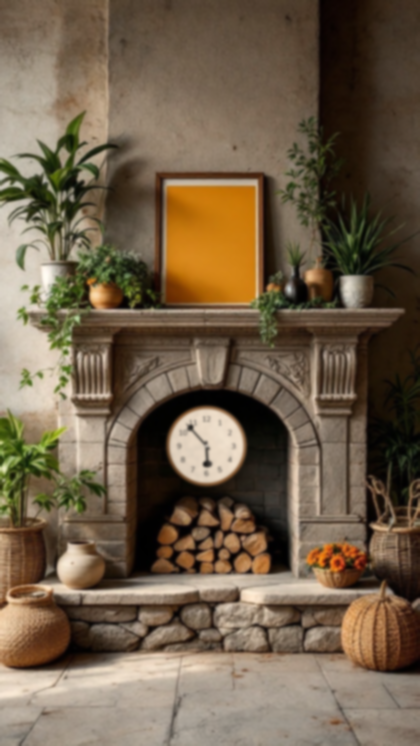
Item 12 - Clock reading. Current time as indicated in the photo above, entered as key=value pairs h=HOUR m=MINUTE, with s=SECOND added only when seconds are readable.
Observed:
h=5 m=53
